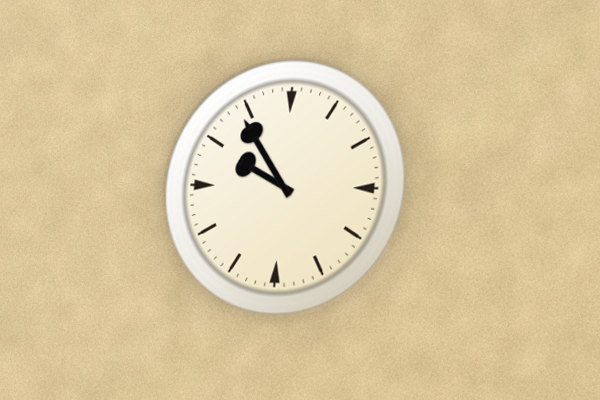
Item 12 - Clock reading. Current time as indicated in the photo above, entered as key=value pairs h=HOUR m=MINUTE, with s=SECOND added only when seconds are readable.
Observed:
h=9 m=54
